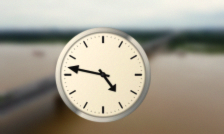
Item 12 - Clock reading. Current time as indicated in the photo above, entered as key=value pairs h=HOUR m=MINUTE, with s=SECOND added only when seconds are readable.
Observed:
h=4 m=47
